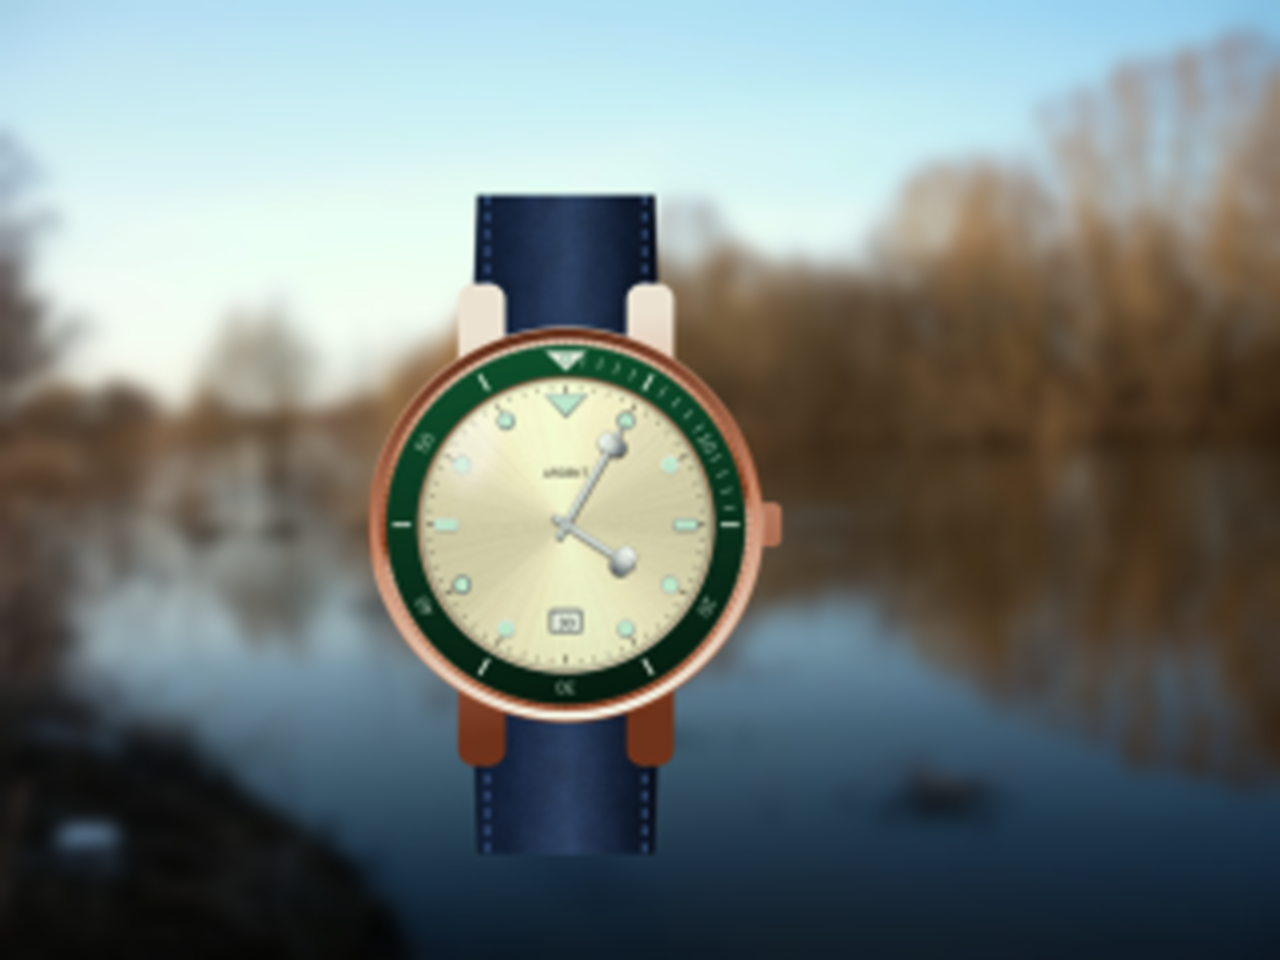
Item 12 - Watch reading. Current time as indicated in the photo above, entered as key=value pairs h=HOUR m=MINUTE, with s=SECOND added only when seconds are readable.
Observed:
h=4 m=5
